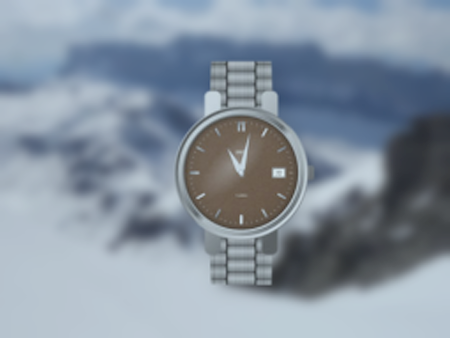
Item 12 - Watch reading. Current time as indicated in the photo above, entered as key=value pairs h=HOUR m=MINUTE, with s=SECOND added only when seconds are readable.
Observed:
h=11 m=2
